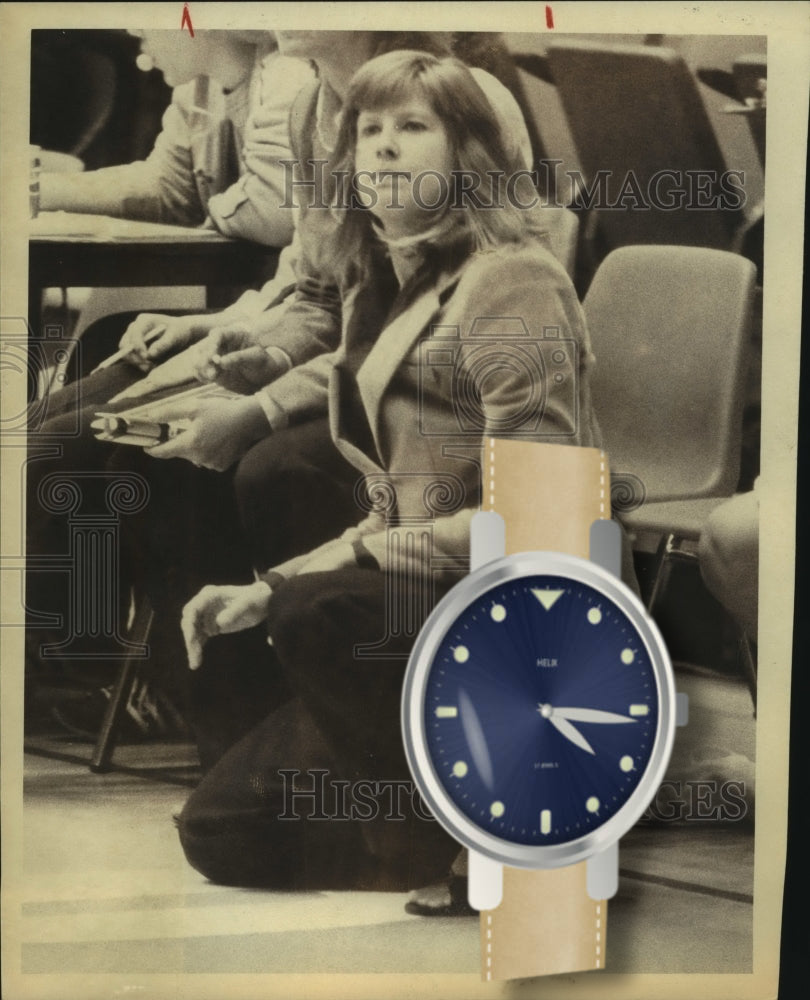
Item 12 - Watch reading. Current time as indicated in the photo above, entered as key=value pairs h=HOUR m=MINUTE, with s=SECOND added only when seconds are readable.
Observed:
h=4 m=16
